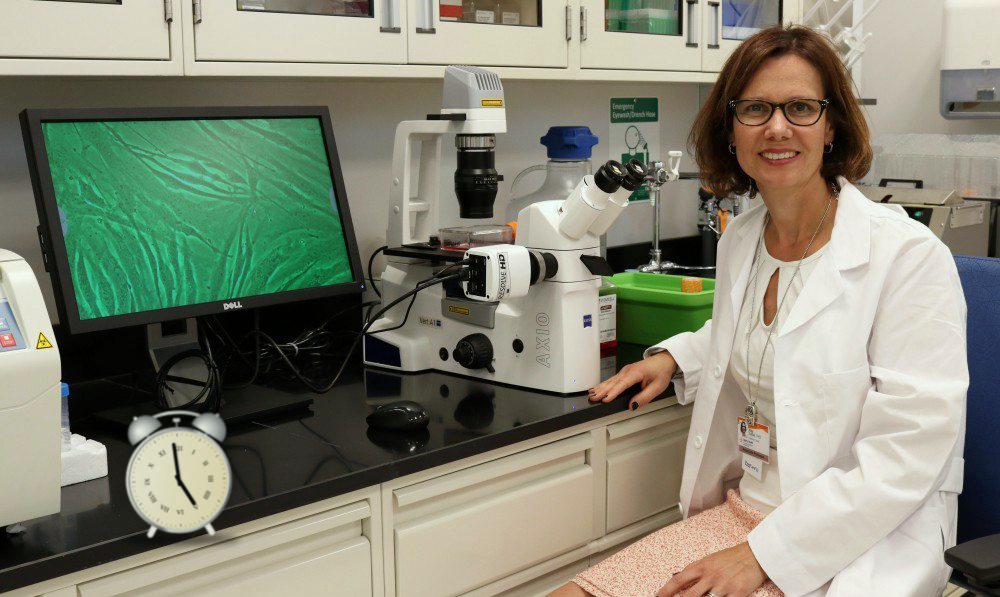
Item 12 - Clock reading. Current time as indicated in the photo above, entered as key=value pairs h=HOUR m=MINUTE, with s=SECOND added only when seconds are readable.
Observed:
h=4 m=59
